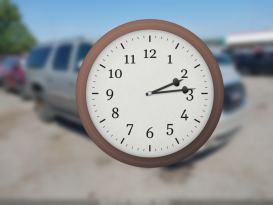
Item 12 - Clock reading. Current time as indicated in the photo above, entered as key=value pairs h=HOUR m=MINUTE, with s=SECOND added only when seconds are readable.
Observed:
h=2 m=14
